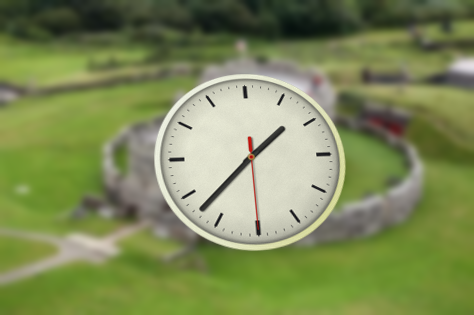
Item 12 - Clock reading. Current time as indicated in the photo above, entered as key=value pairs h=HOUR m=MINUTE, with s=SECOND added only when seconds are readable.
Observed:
h=1 m=37 s=30
